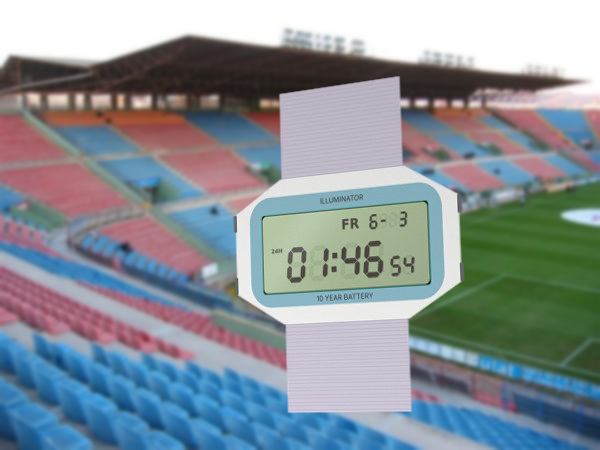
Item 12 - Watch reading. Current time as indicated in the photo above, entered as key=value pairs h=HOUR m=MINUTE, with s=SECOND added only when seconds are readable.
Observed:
h=1 m=46 s=54
